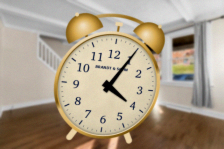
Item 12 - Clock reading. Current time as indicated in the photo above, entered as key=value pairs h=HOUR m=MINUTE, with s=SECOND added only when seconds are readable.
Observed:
h=4 m=5
